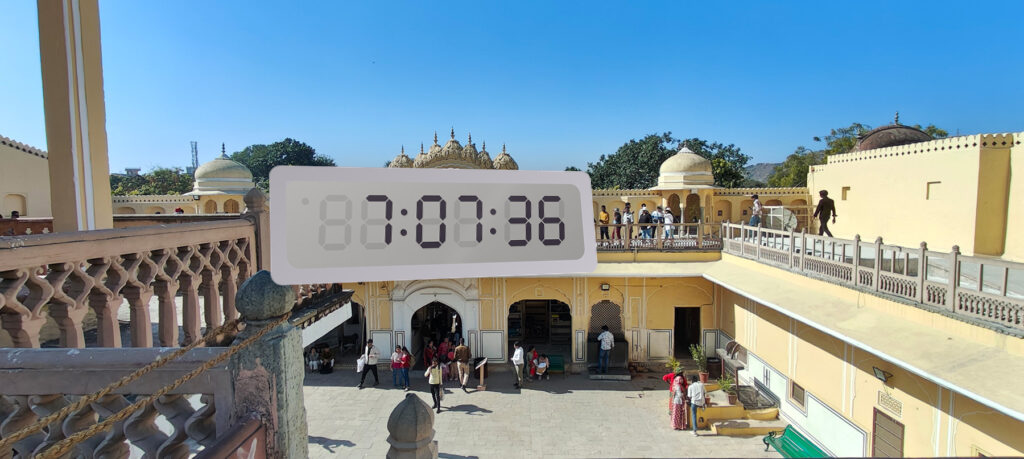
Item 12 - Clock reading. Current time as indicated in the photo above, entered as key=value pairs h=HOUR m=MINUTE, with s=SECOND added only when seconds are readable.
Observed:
h=7 m=7 s=36
